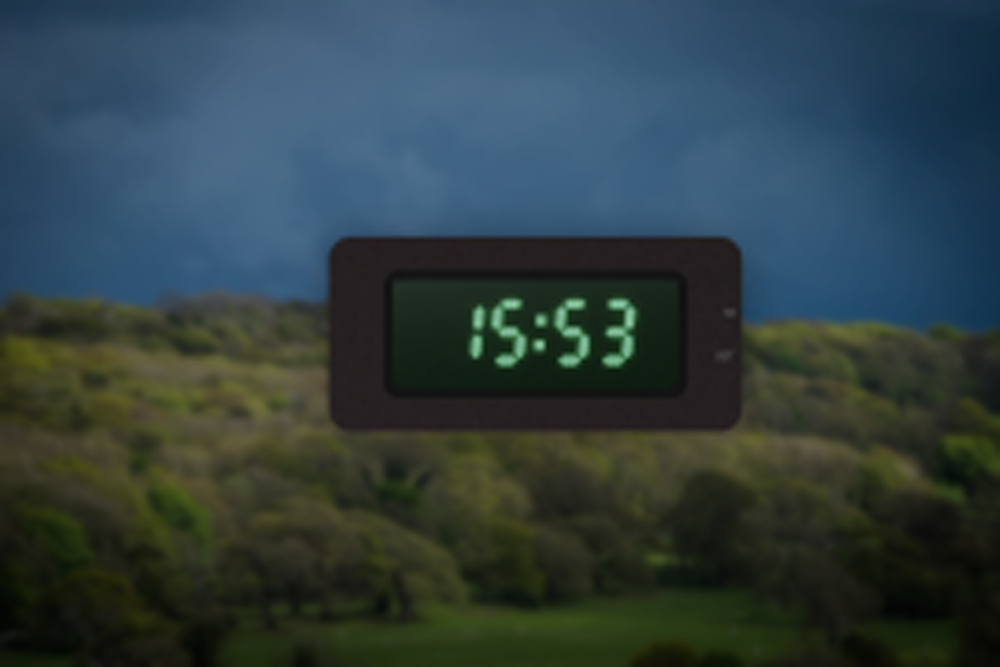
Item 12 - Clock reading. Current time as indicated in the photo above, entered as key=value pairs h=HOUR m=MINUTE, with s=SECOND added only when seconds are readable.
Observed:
h=15 m=53
